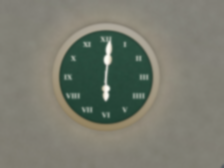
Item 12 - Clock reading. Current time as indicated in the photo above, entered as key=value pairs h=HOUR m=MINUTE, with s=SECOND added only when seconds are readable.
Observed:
h=6 m=1
